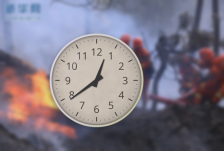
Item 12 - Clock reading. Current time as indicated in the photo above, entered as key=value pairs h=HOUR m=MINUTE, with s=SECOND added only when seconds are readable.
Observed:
h=12 m=39
